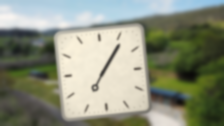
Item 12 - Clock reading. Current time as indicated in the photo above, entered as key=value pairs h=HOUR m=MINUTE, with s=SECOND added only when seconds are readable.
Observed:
h=7 m=6
